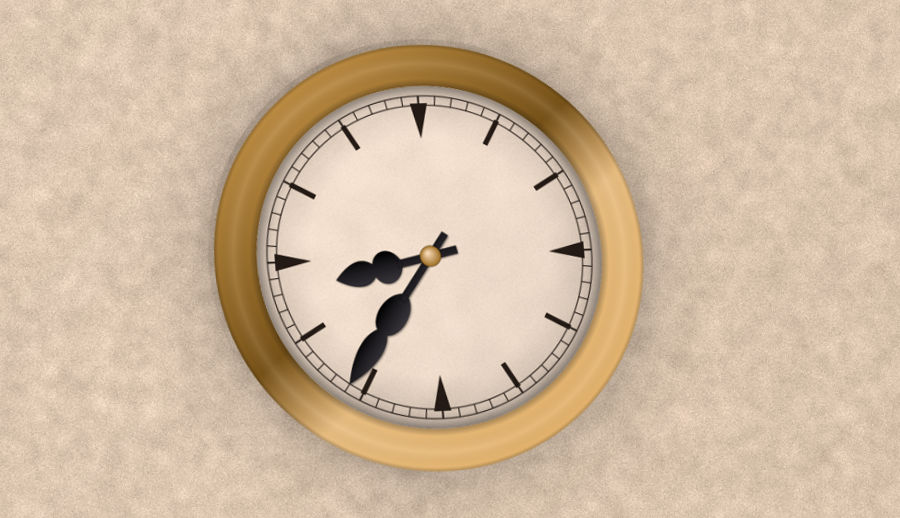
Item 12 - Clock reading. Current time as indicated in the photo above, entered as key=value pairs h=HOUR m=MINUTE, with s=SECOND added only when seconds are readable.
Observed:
h=8 m=36
